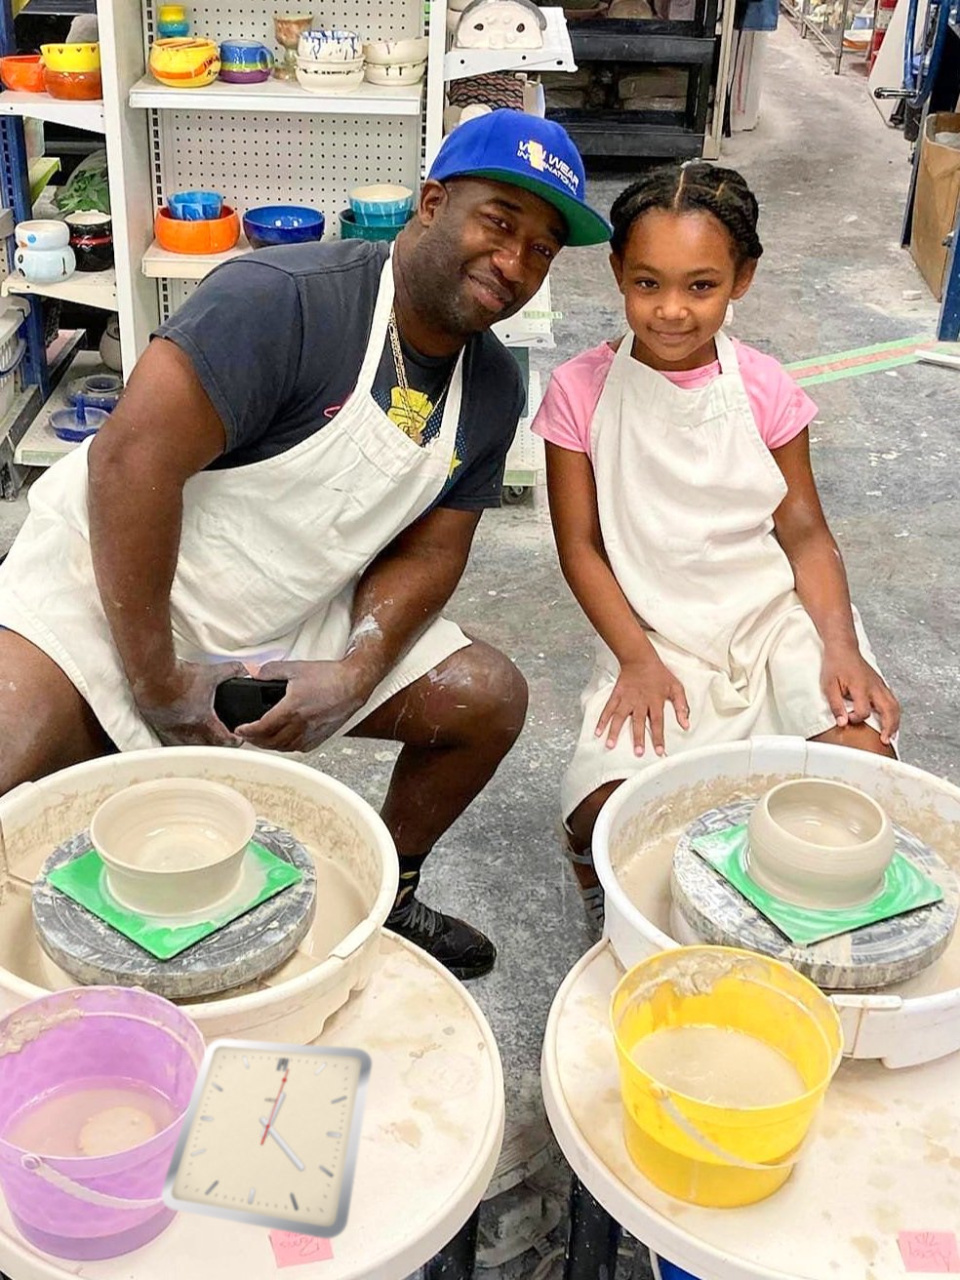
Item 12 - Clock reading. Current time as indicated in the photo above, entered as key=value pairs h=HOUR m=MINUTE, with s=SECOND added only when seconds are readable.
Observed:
h=12 m=22 s=1
